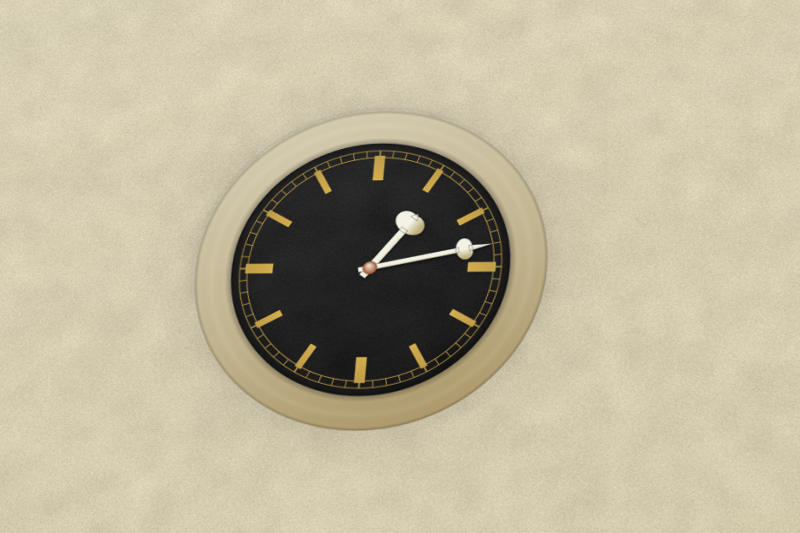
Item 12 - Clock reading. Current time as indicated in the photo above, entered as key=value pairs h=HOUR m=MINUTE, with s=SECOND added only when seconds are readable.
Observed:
h=1 m=13
